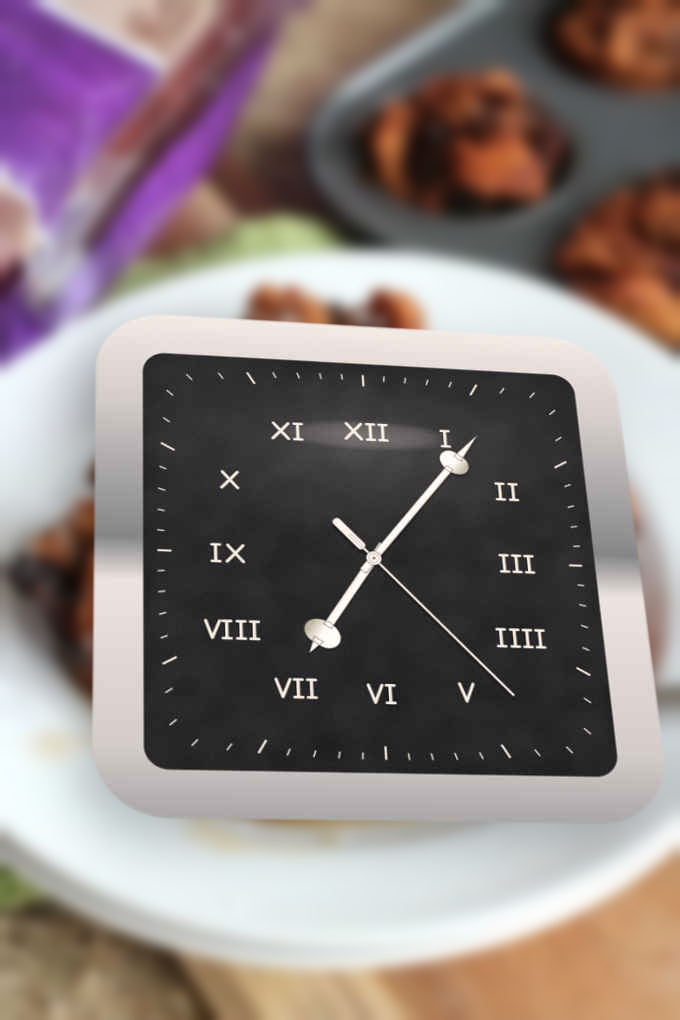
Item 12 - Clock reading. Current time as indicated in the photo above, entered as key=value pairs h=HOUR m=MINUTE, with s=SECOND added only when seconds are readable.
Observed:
h=7 m=6 s=23
